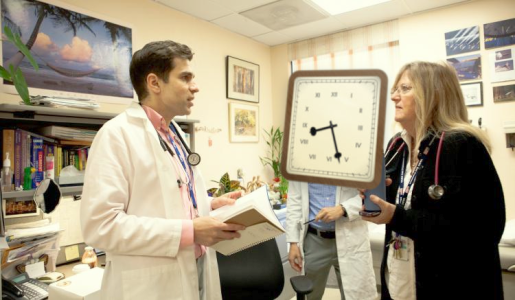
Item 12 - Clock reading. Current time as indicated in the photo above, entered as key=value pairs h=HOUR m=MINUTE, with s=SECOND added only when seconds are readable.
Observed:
h=8 m=27
